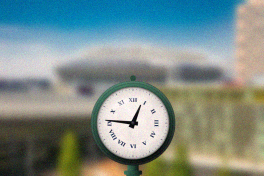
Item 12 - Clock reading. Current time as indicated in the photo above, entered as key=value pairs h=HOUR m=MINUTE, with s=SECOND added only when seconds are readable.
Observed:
h=12 m=46
